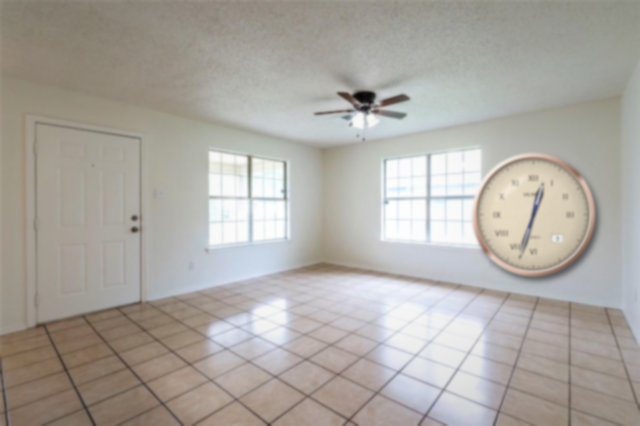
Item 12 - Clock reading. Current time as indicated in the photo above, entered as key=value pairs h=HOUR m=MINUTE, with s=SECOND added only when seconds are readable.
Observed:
h=12 m=33
